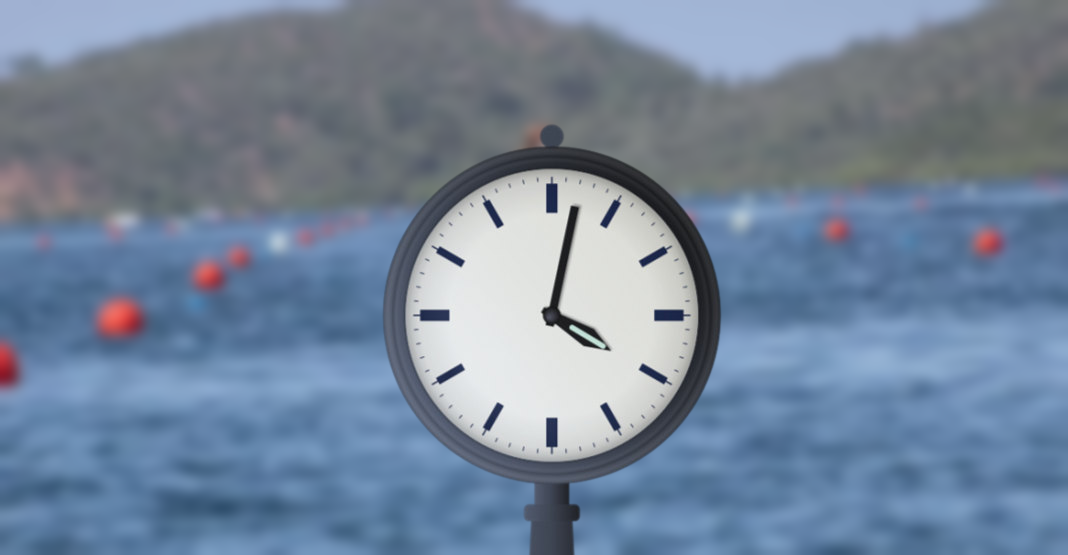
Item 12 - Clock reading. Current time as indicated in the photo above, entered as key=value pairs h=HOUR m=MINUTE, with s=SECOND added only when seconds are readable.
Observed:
h=4 m=2
